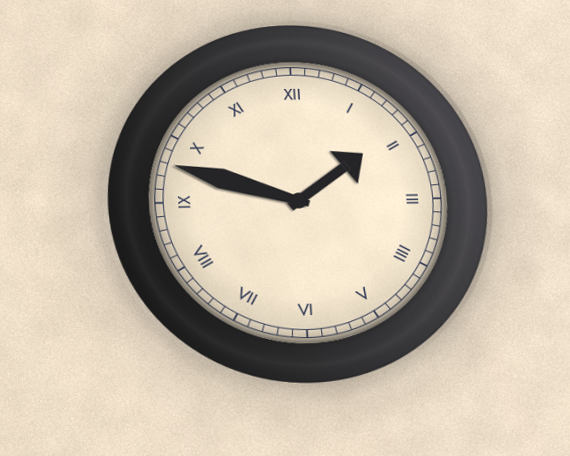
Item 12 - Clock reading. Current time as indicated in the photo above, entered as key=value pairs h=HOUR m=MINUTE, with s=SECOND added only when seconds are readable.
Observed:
h=1 m=48
